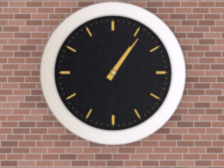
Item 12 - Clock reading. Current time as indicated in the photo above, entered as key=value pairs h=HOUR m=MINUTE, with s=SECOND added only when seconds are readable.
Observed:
h=1 m=6
